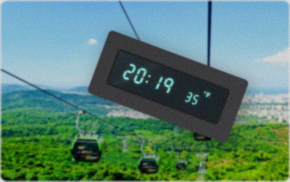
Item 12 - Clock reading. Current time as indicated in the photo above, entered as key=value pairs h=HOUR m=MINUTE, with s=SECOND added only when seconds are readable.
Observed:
h=20 m=19
